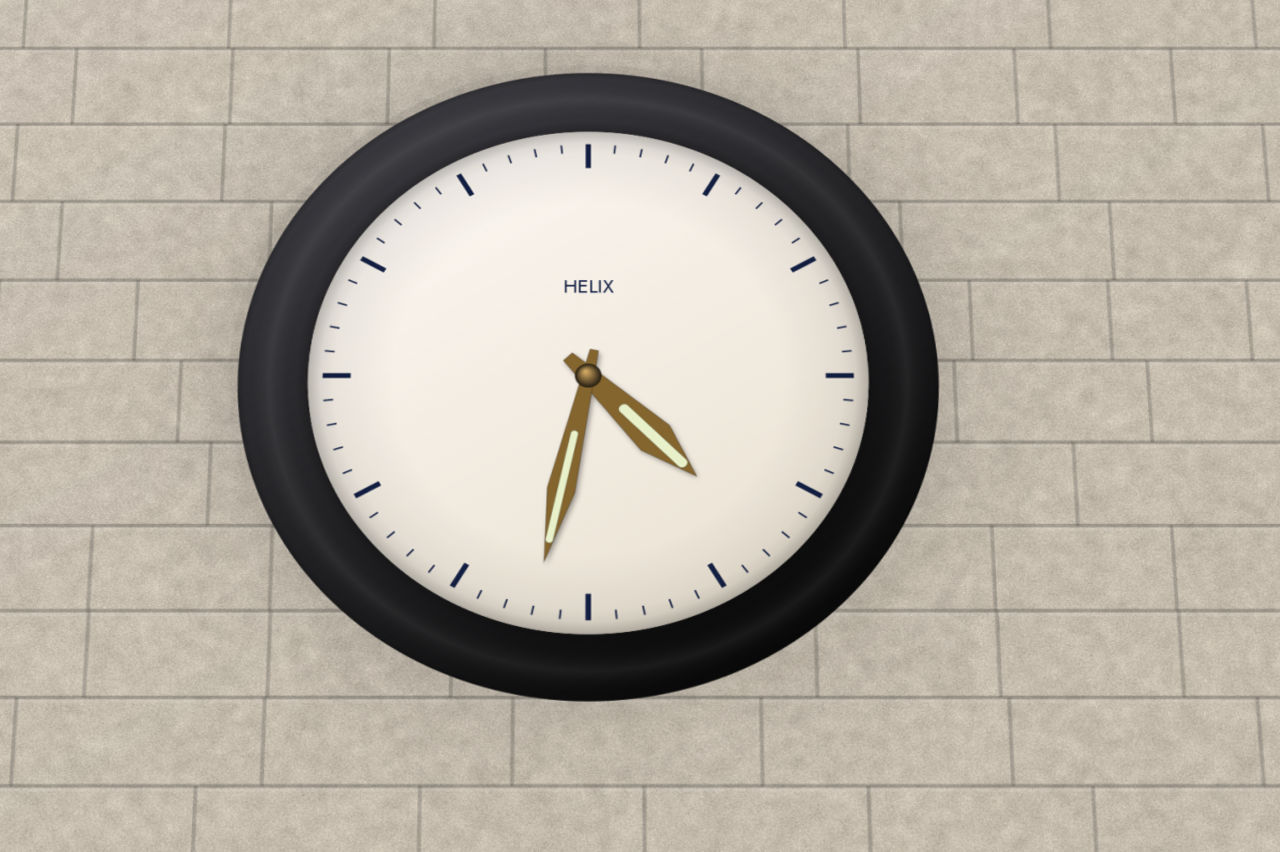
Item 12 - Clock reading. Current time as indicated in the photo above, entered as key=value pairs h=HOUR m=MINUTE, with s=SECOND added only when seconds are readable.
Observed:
h=4 m=32
